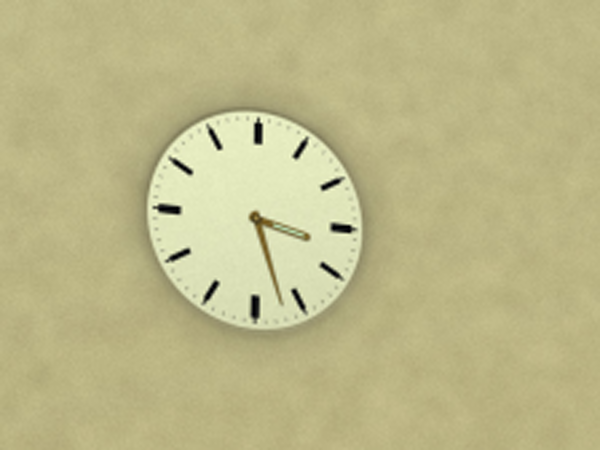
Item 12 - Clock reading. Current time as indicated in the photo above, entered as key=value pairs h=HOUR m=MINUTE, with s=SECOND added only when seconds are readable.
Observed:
h=3 m=27
